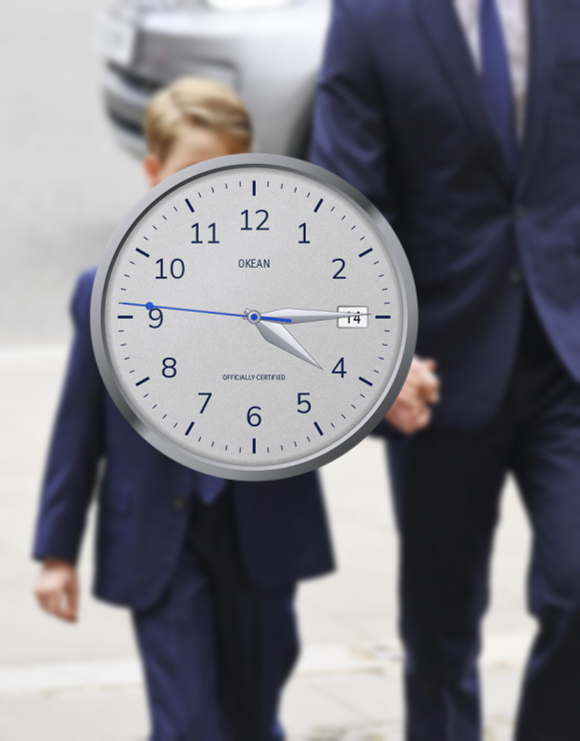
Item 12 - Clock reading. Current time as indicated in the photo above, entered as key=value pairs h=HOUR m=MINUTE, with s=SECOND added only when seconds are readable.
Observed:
h=4 m=14 s=46
